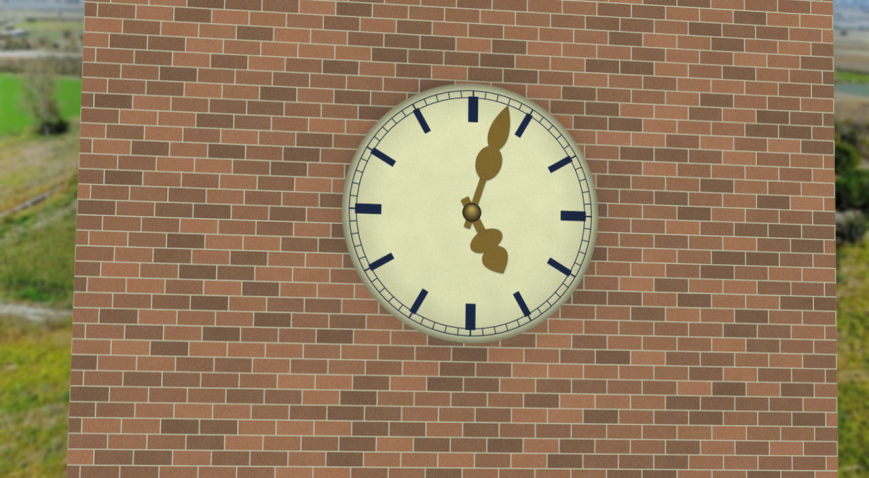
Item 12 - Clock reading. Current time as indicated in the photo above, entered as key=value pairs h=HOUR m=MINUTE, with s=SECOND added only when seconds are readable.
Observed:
h=5 m=3
